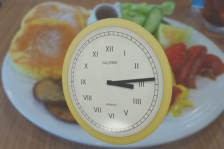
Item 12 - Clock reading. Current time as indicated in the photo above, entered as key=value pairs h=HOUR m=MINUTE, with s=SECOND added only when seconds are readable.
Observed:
h=3 m=14
